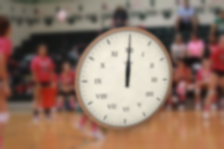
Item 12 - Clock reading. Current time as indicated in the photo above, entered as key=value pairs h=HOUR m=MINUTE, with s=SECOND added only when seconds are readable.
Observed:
h=12 m=0
